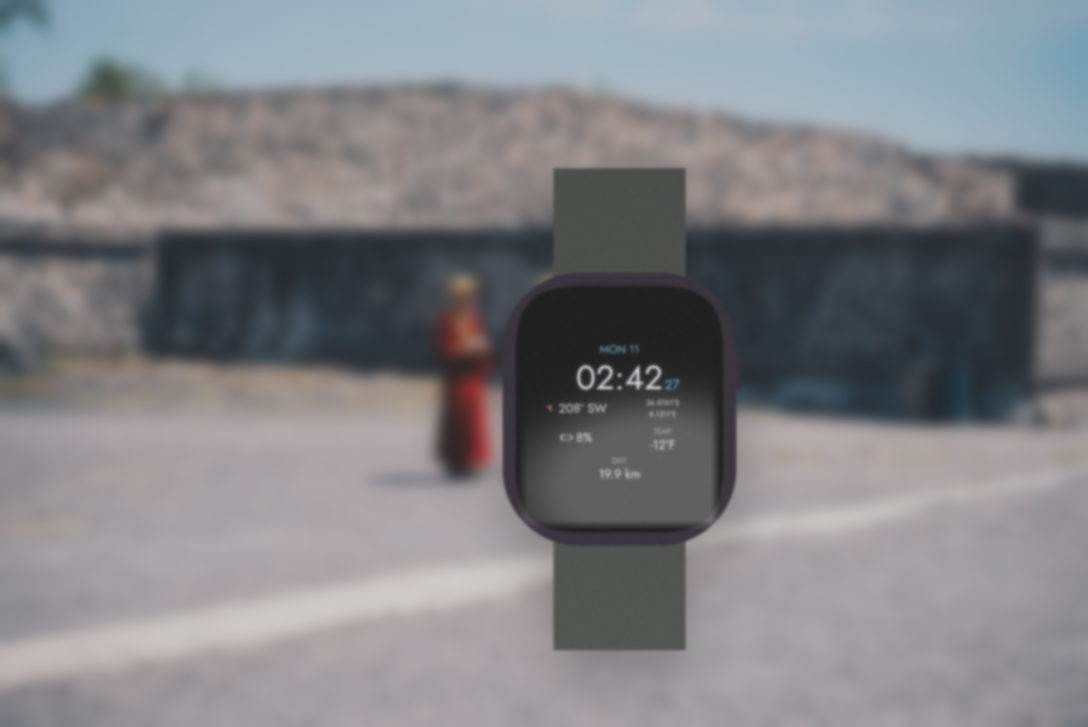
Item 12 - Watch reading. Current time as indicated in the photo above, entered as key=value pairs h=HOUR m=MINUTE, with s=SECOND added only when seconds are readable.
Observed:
h=2 m=42 s=27
